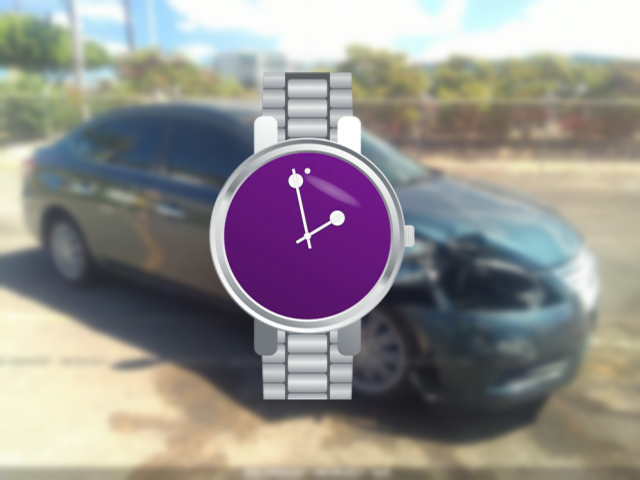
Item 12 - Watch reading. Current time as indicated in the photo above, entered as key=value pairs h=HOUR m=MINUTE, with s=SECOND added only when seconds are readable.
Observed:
h=1 m=58
